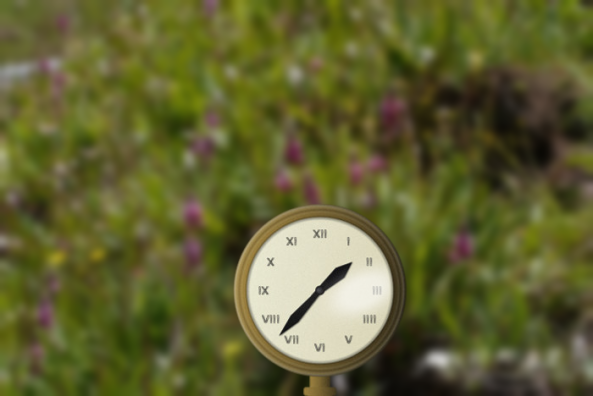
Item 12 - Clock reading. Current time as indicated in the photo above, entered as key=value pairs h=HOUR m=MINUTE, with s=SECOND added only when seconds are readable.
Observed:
h=1 m=37
